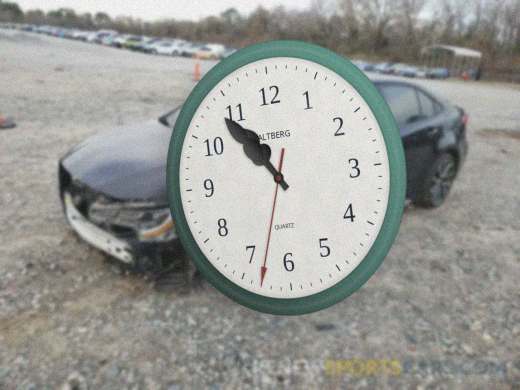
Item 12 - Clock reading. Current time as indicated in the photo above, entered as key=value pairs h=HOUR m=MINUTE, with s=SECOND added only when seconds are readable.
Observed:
h=10 m=53 s=33
